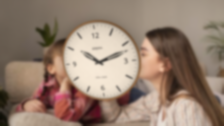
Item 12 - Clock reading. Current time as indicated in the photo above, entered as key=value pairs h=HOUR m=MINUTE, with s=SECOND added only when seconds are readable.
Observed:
h=10 m=12
